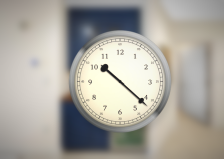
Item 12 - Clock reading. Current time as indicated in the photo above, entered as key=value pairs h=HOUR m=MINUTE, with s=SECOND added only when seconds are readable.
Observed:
h=10 m=22
